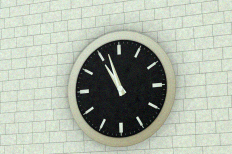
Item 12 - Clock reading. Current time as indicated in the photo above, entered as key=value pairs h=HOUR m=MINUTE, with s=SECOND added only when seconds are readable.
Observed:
h=10 m=57
